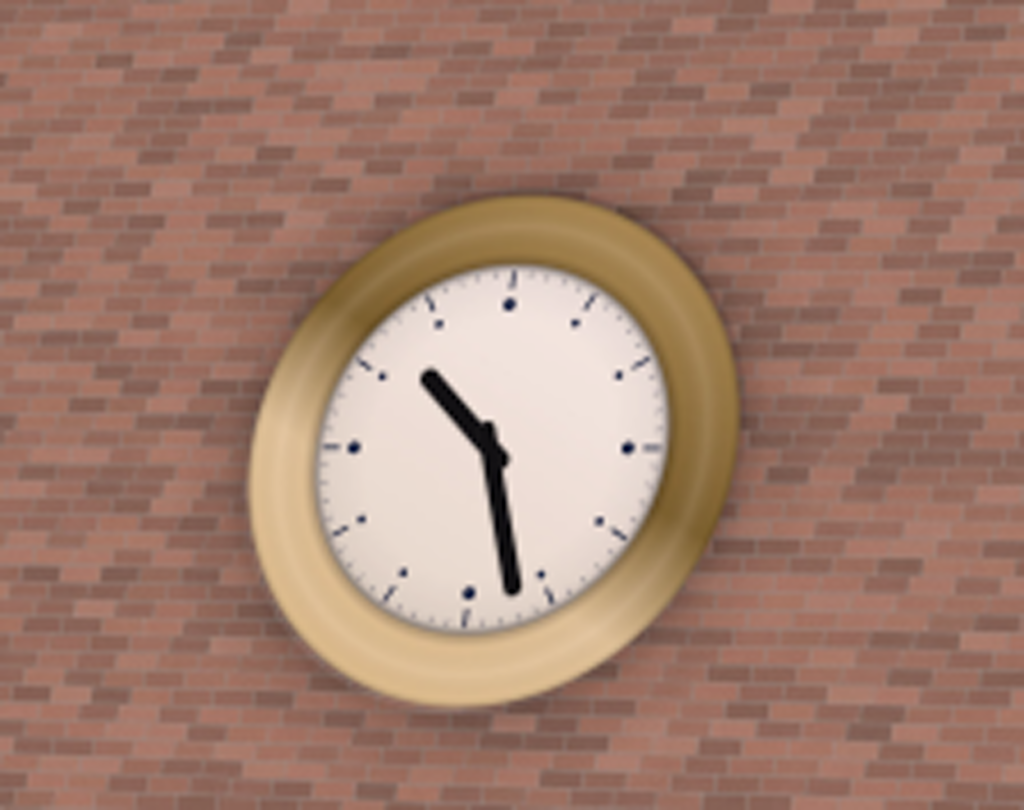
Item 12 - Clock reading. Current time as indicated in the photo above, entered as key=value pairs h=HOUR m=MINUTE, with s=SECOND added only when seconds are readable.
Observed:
h=10 m=27
